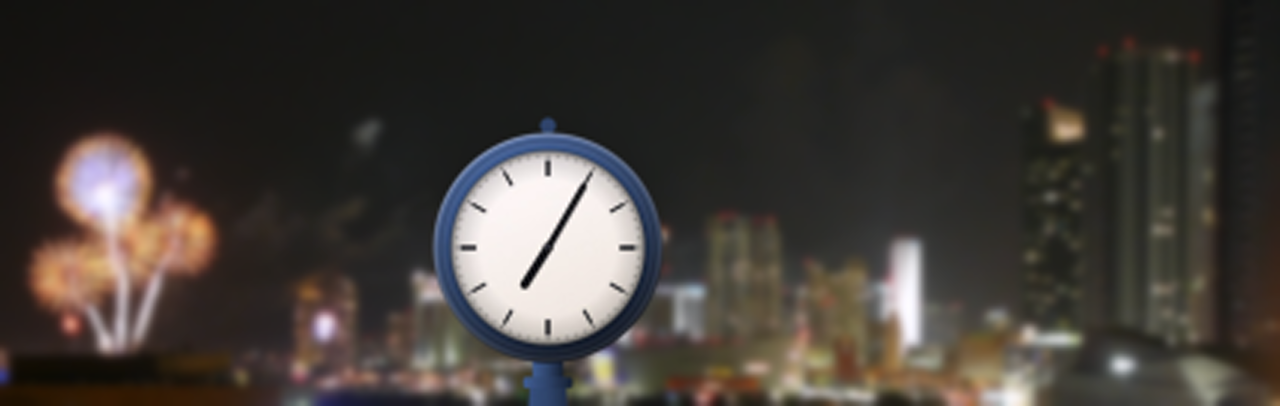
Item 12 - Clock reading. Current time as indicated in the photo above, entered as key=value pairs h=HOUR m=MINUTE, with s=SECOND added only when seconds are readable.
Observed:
h=7 m=5
